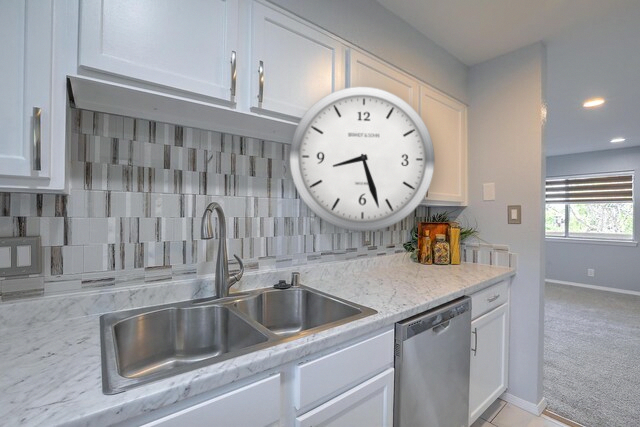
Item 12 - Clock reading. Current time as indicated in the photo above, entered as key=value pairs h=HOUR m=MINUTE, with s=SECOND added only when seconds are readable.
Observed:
h=8 m=27
